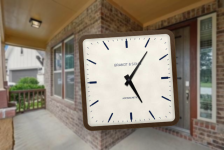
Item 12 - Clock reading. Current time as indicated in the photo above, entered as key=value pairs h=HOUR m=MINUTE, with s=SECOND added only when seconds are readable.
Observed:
h=5 m=6
